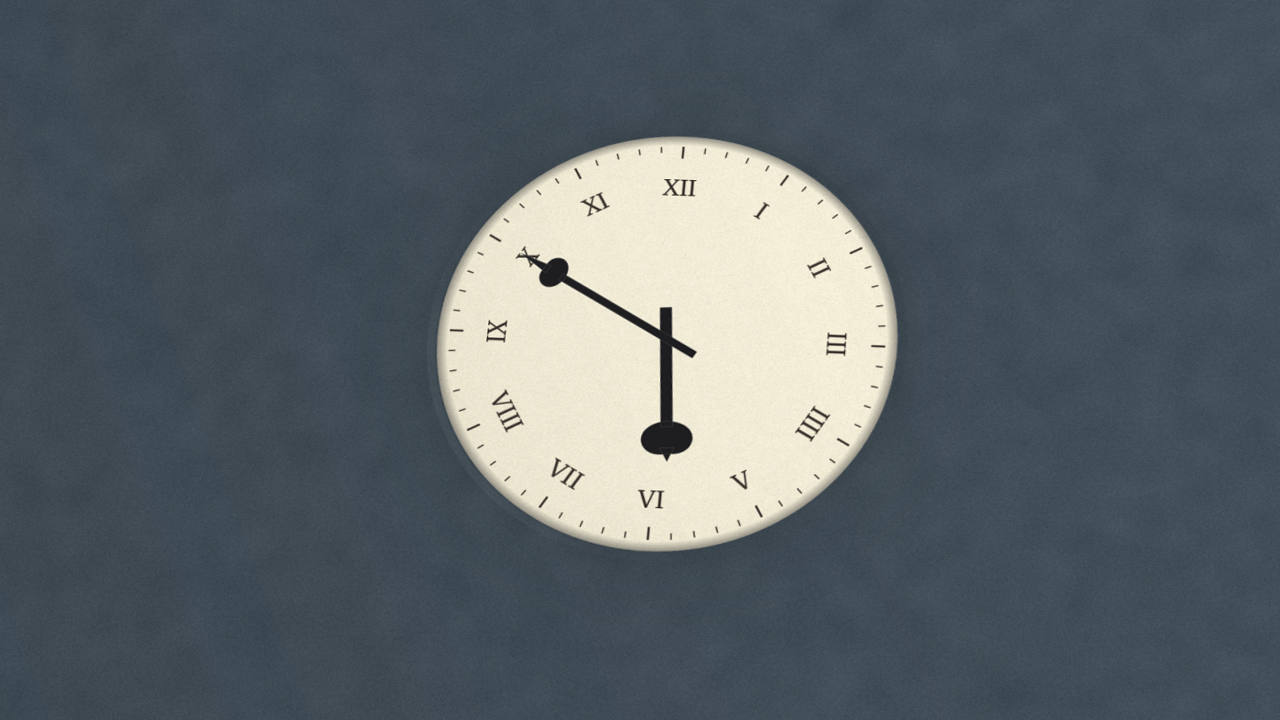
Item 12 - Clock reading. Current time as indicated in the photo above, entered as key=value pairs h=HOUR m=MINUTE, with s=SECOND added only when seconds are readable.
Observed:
h=5 m=50
